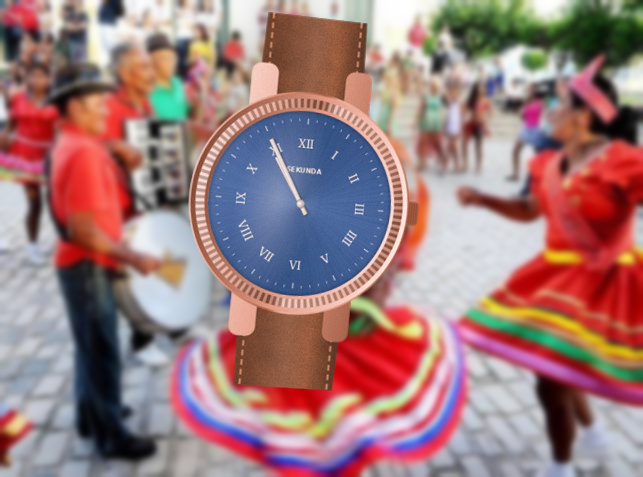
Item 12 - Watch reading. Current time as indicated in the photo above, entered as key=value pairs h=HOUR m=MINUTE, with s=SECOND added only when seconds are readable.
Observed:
h=10 m=55
